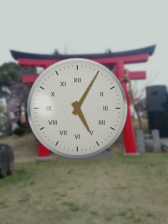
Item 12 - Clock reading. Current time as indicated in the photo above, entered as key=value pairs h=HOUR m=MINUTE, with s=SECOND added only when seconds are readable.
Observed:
h=5 m=5
